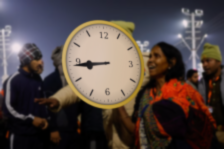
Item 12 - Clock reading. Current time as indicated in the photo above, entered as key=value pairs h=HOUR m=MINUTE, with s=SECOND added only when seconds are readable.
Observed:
h=8 m=44
